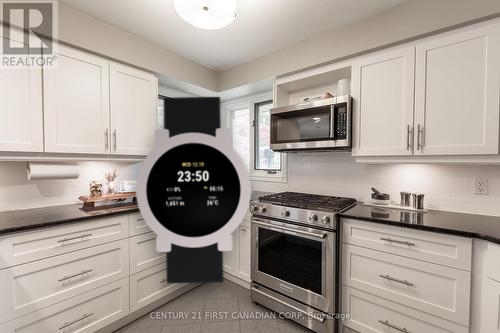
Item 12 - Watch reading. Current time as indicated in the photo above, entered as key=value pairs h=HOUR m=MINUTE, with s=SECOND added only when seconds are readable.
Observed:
h=23 m=50
